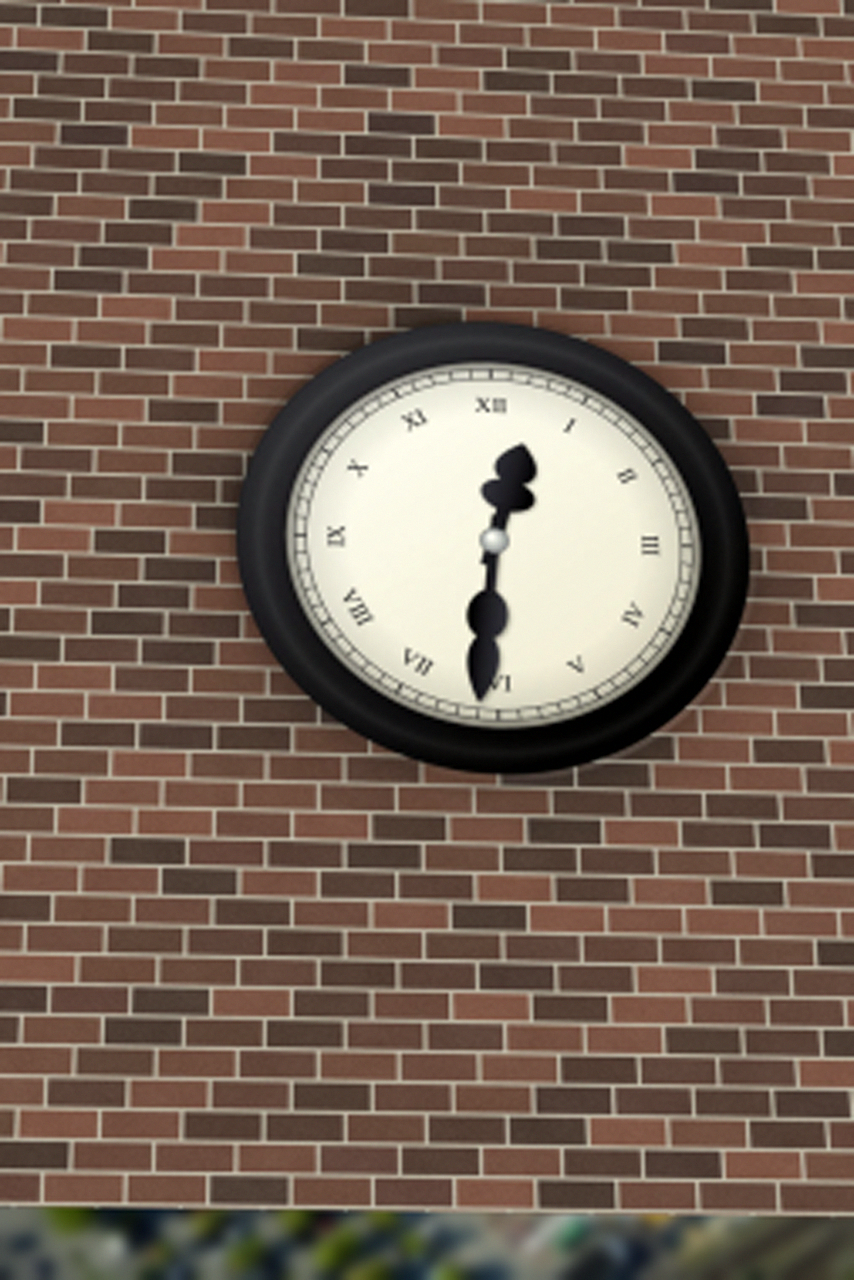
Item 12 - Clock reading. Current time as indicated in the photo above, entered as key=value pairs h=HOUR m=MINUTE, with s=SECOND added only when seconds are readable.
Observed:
h=12 m=31
